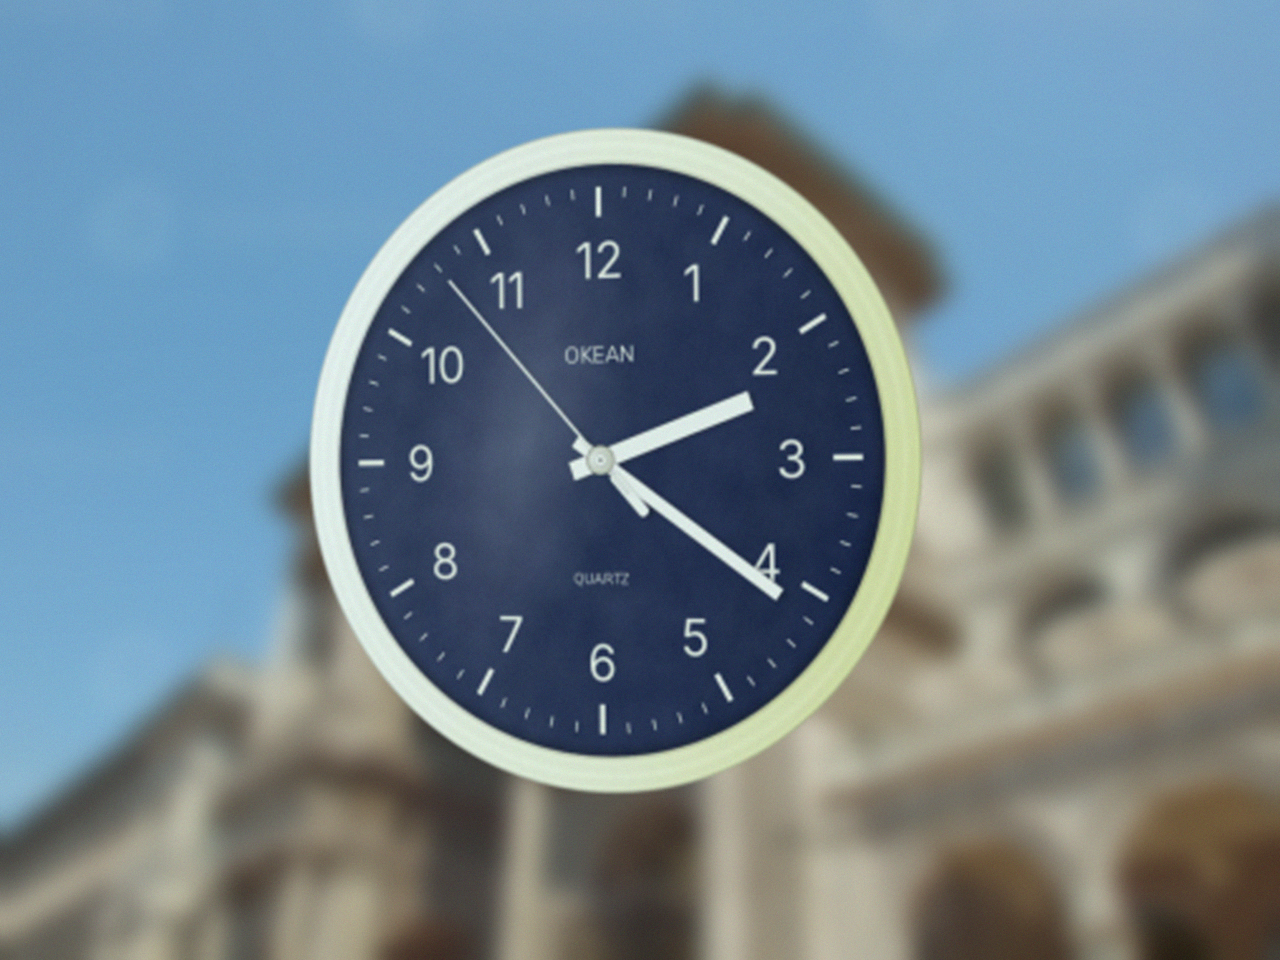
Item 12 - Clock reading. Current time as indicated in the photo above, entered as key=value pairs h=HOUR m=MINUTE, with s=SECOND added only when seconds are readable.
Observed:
h=2 m=20 s=53
